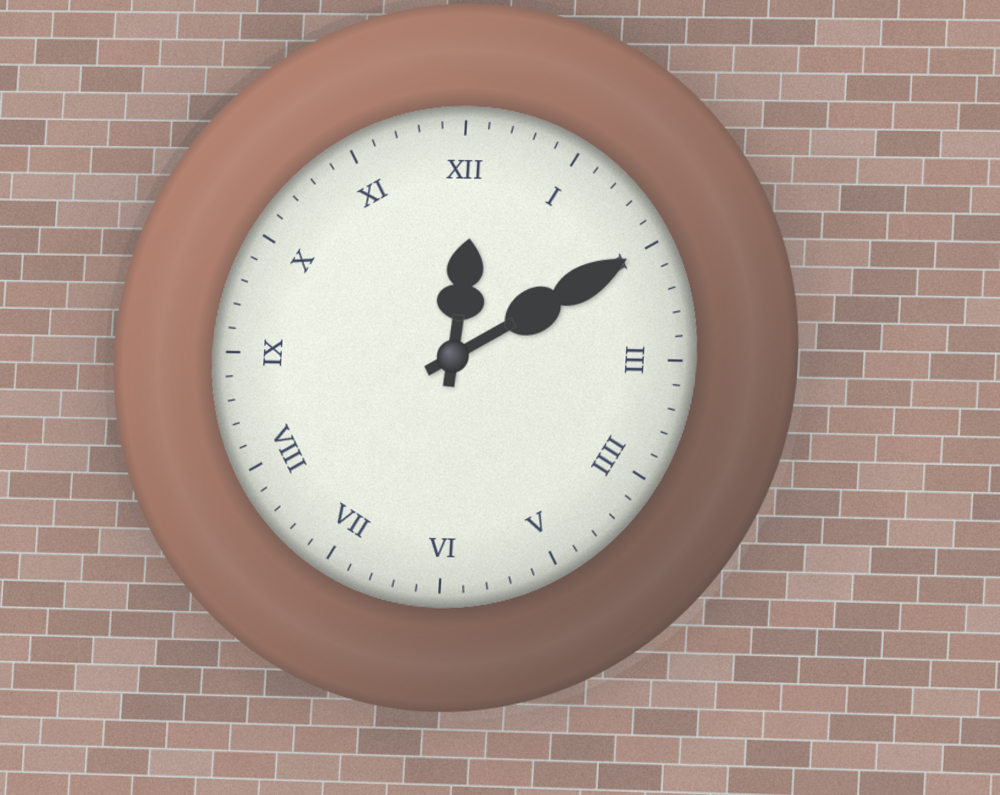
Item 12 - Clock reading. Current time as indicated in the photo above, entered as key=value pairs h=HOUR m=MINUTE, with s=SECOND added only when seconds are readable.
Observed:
h=12 m=10
